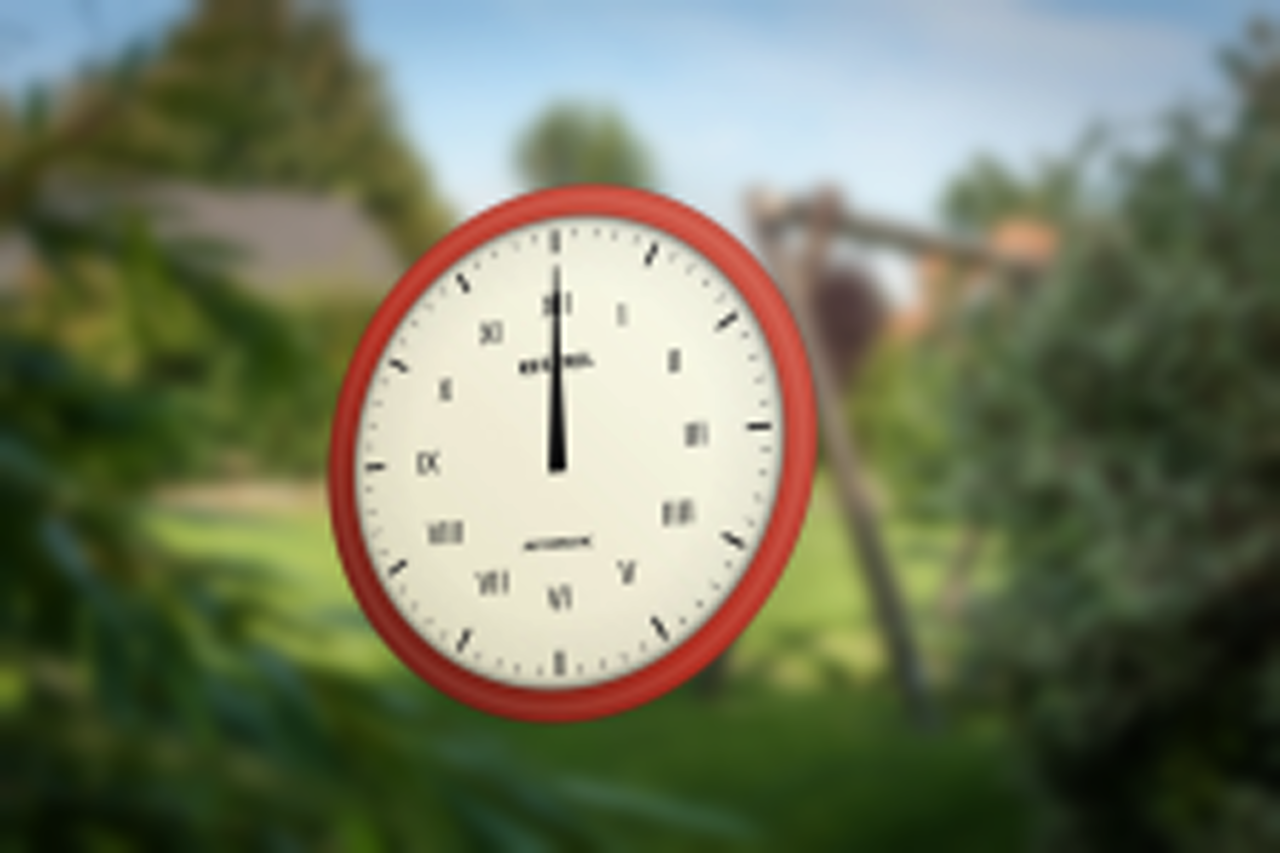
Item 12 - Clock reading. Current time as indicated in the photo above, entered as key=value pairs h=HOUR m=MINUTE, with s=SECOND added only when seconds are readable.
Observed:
h=12 m=0
